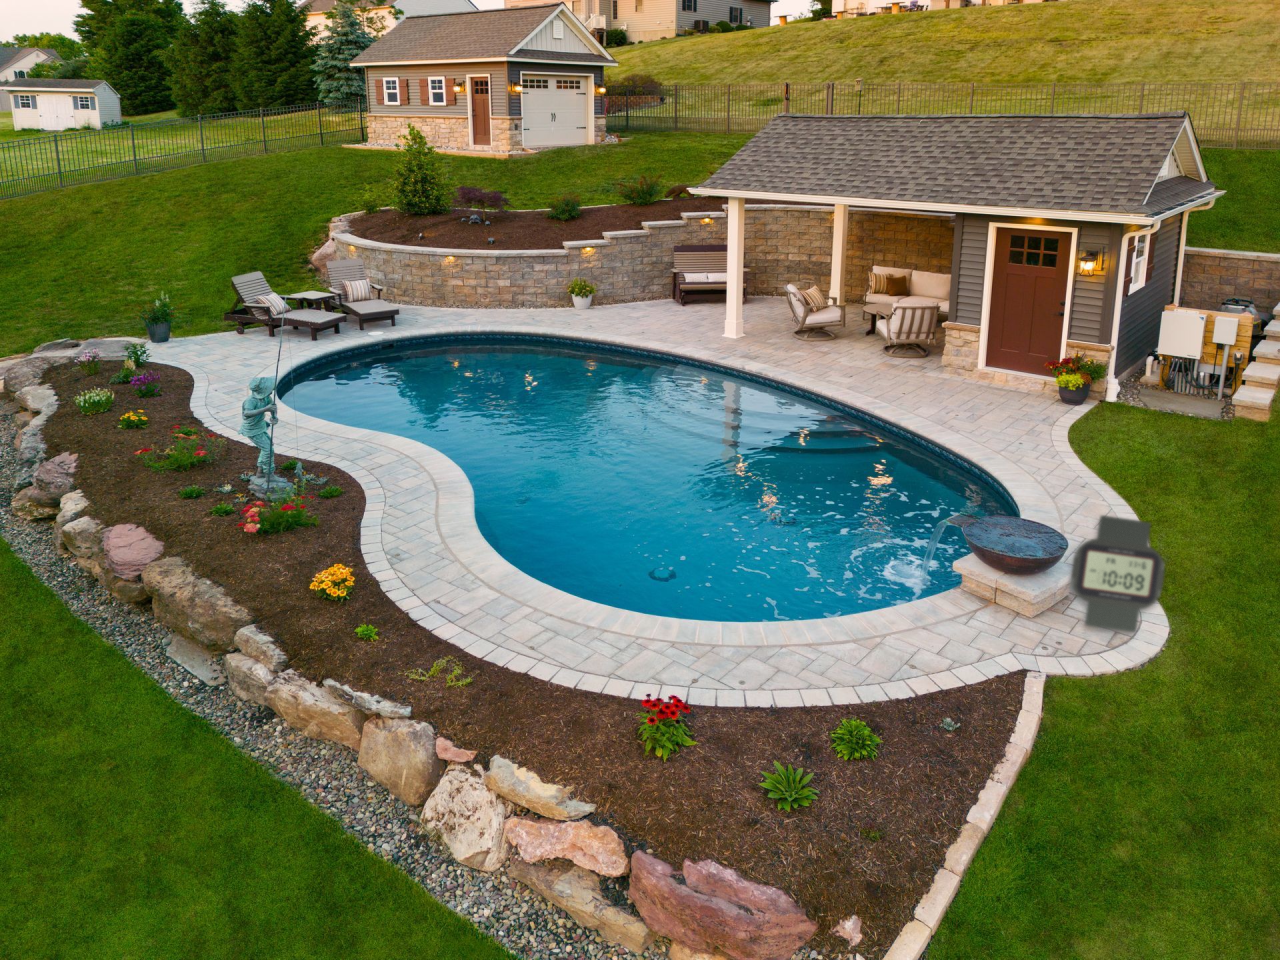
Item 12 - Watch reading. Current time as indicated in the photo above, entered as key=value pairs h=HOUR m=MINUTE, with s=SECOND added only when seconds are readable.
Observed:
h=10 m=9
